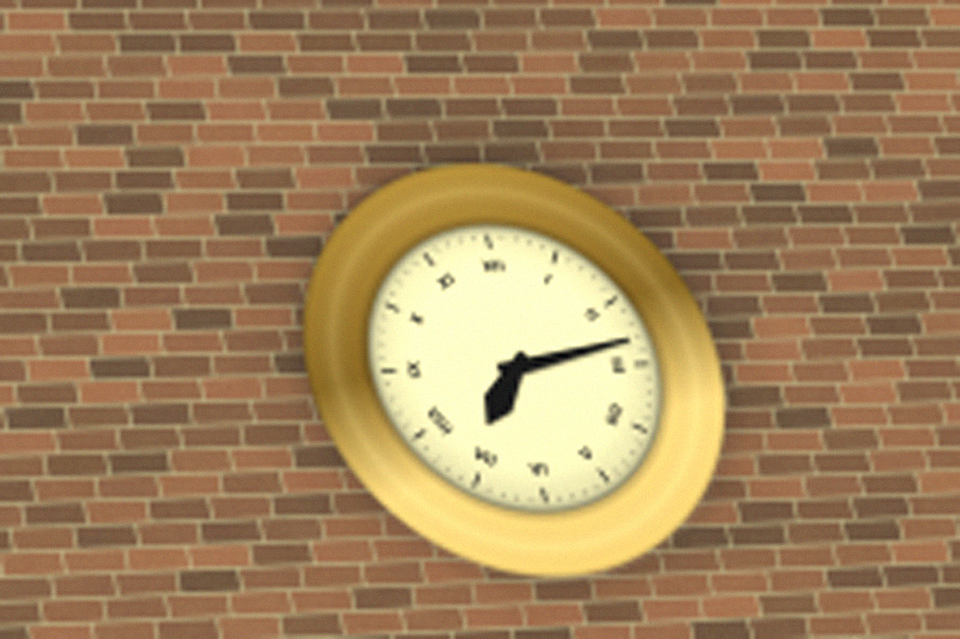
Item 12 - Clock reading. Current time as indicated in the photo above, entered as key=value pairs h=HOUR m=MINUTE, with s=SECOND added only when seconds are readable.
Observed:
h=7 m=13
